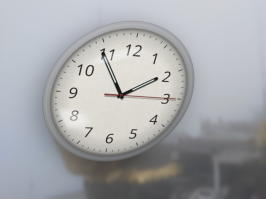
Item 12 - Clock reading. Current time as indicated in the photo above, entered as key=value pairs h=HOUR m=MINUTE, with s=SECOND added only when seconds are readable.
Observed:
h=1 m=54 s=15
